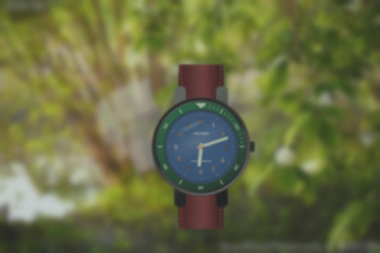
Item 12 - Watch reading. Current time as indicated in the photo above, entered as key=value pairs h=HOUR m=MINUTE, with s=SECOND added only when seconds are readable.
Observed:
h=6 m=12
